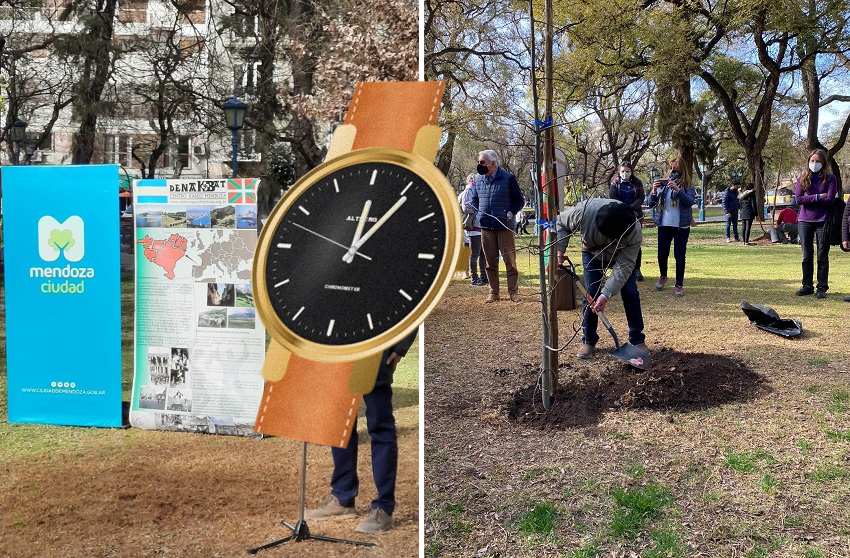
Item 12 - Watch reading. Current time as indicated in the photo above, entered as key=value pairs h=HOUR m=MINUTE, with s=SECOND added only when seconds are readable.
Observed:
h=12 m=5 s=48
